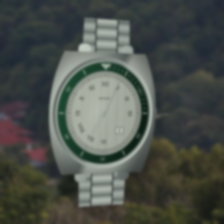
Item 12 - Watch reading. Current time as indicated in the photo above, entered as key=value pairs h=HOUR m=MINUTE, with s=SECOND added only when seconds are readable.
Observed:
h=7 m=4
